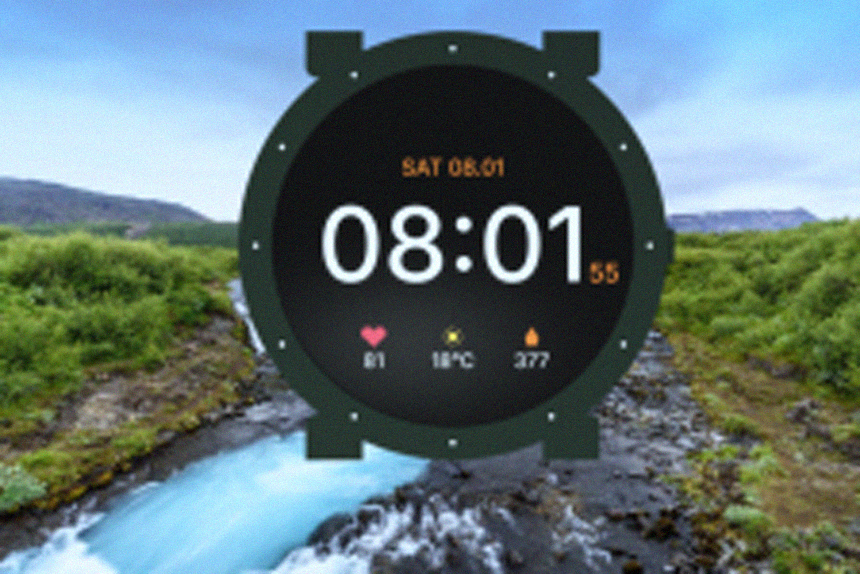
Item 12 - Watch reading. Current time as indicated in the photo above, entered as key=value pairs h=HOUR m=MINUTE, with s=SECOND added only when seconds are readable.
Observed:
h=8 m=1
